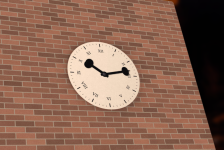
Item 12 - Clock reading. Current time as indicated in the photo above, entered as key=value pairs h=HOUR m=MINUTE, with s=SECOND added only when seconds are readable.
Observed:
h=10 m=13
